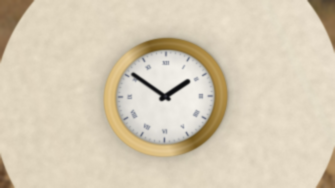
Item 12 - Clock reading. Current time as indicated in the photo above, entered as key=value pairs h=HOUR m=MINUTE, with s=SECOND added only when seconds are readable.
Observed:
h=1 m=51
